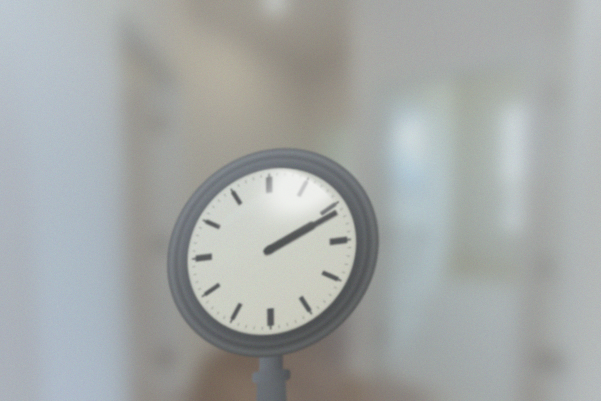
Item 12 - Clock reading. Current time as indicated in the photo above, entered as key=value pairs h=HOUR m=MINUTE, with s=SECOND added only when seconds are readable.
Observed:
h=2 m=11
